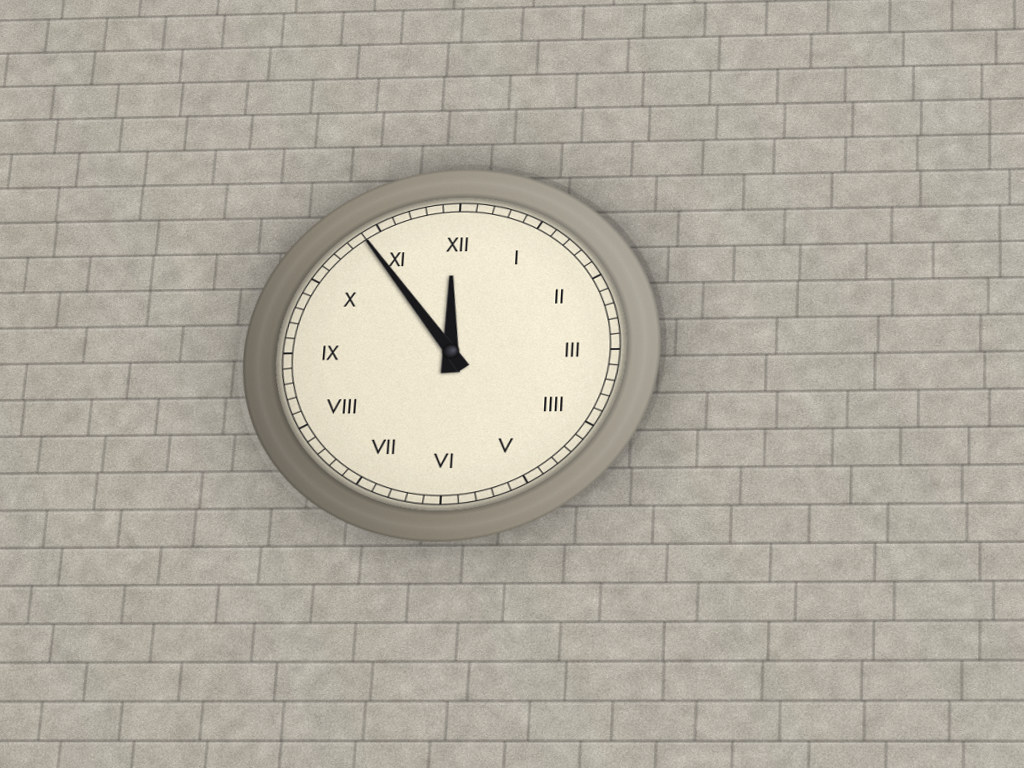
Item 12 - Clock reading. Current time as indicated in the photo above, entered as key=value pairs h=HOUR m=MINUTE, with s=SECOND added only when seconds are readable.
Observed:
h=11 m=54
